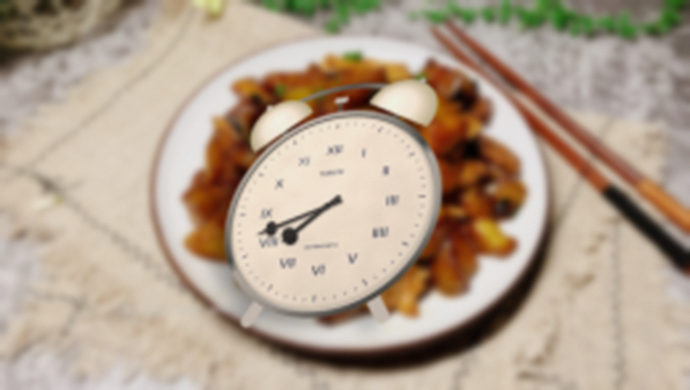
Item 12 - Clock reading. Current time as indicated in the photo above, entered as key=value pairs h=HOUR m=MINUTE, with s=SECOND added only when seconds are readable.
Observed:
h=7 m=42
